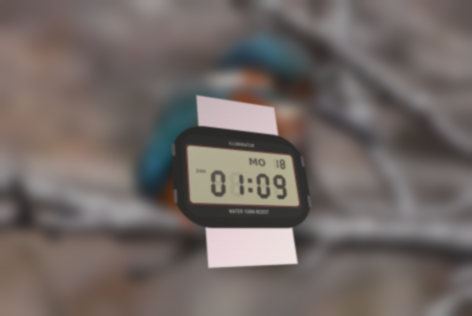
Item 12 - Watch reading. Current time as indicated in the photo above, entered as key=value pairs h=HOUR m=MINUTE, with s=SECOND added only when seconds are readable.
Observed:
h=1 m=9
